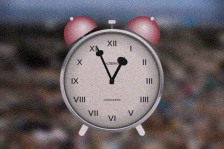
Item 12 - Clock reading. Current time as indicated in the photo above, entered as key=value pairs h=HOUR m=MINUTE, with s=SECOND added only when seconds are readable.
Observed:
h=12 m=56
